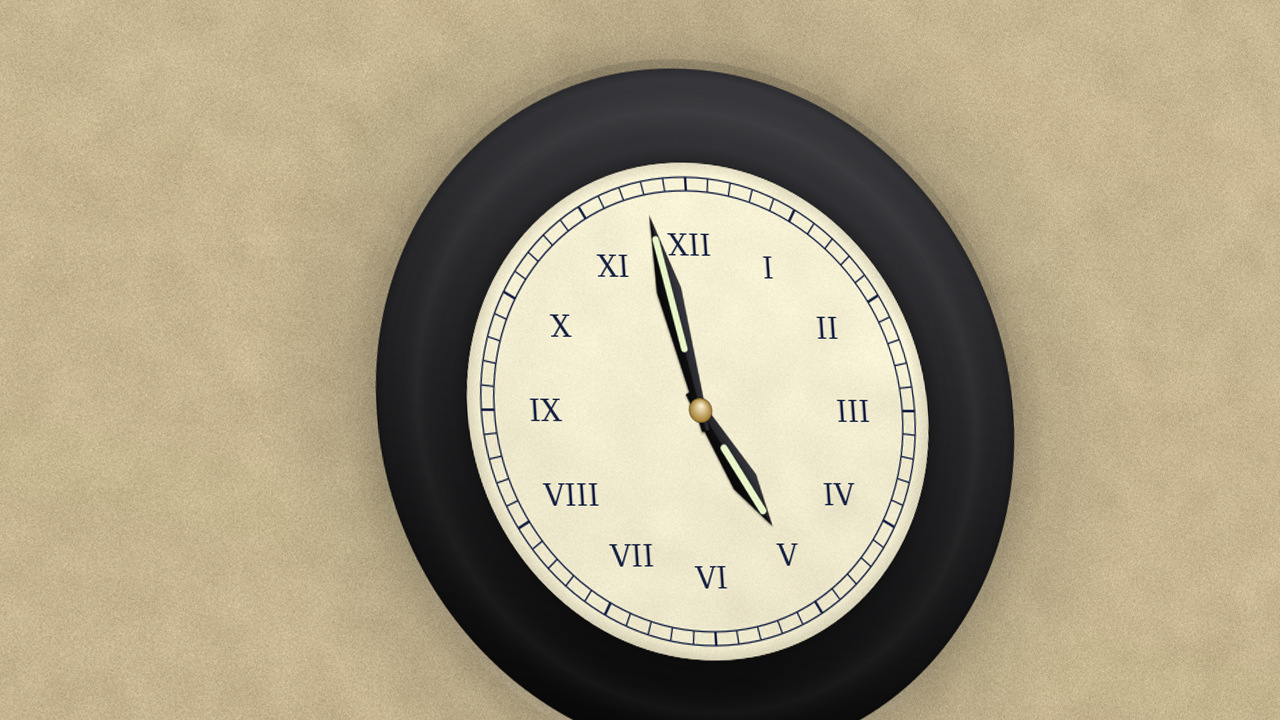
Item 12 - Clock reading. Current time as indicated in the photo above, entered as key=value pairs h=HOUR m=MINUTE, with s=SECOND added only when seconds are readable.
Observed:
h=4 m=58
